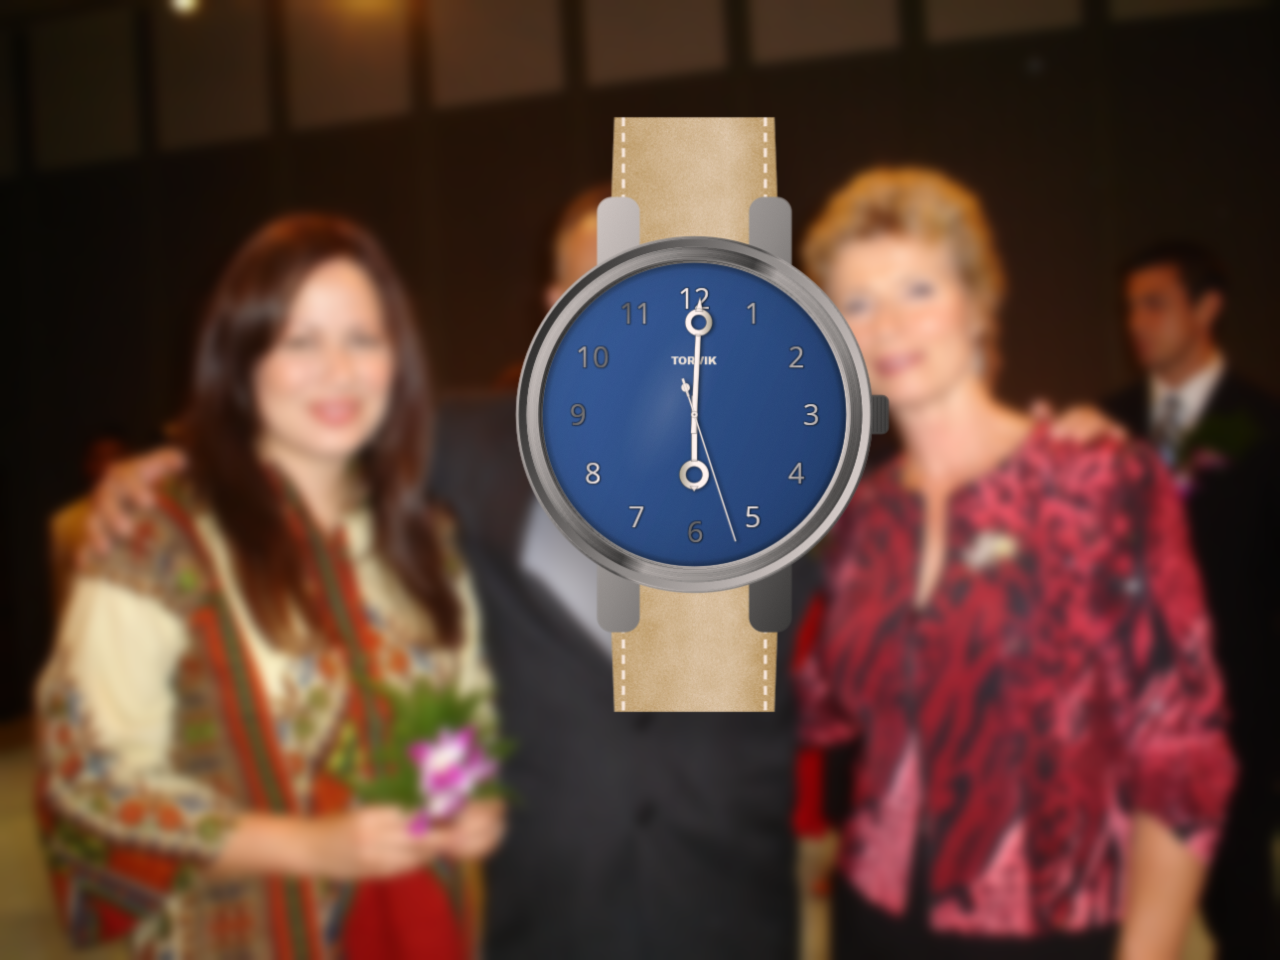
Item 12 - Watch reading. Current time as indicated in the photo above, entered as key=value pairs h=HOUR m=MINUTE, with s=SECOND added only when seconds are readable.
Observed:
h=6 m=0 s=27
